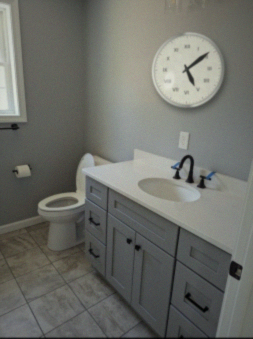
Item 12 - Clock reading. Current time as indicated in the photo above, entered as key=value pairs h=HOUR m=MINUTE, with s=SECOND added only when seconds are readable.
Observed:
h=5 m=9
